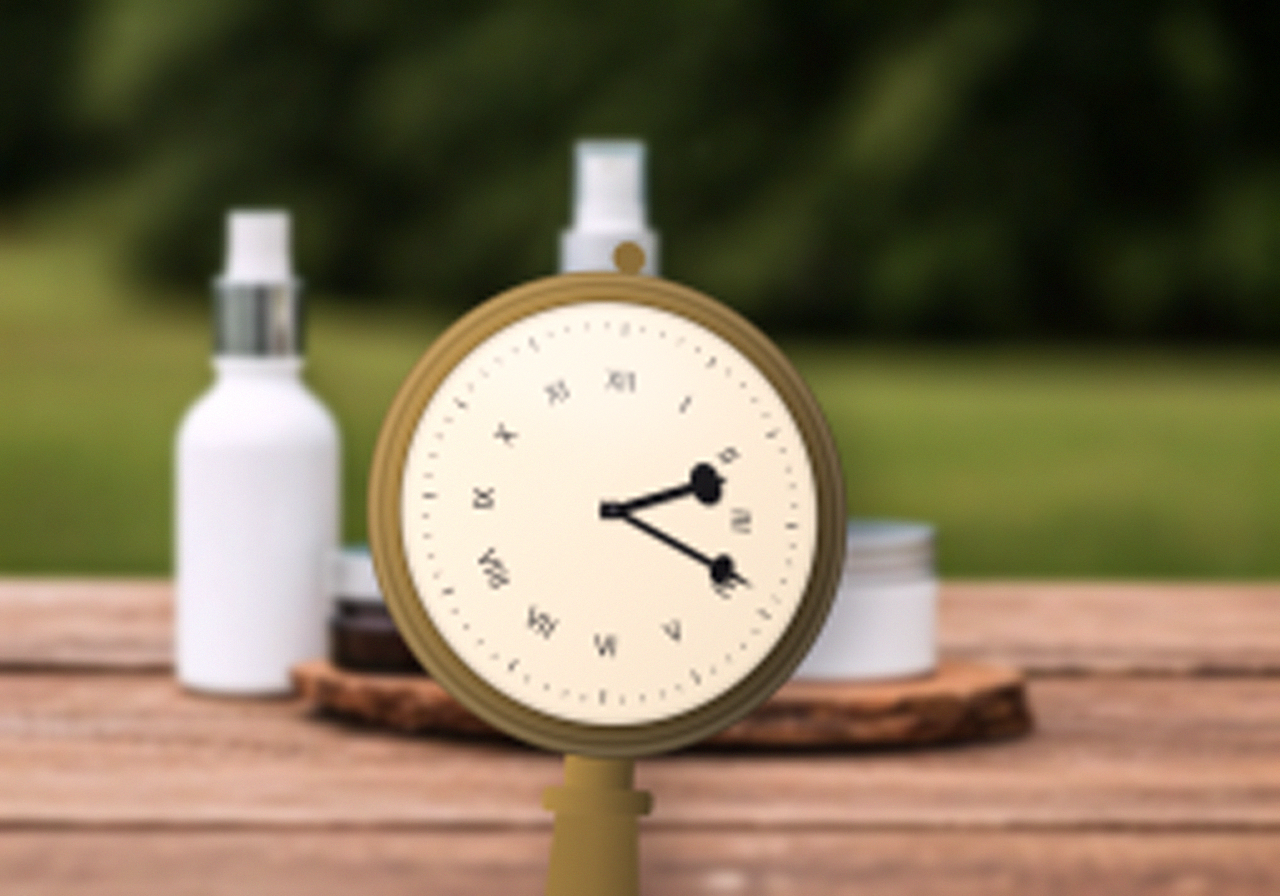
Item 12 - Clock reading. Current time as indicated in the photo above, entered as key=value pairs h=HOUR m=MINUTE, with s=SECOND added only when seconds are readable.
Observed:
h=2 m=19
